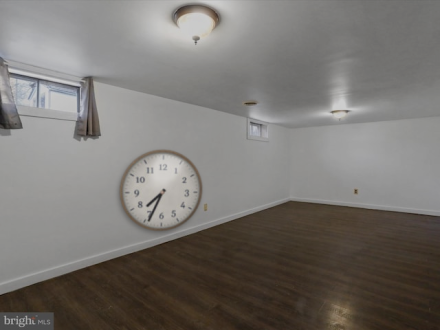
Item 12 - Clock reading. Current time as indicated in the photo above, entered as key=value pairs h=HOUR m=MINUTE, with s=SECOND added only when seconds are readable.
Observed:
h=7 m=34
